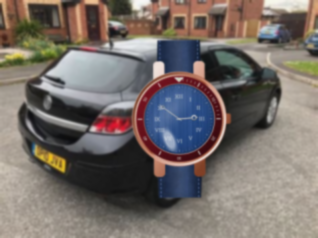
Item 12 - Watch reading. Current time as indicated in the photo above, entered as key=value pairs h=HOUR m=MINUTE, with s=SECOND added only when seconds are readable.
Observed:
h=2 m=51
